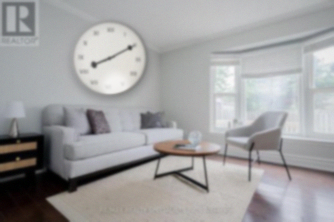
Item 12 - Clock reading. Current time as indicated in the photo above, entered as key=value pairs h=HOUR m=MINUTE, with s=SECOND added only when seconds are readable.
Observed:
h=8 m=10
